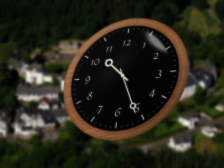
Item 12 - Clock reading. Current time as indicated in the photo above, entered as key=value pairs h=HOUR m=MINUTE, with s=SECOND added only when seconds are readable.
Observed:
h=10 m=26
